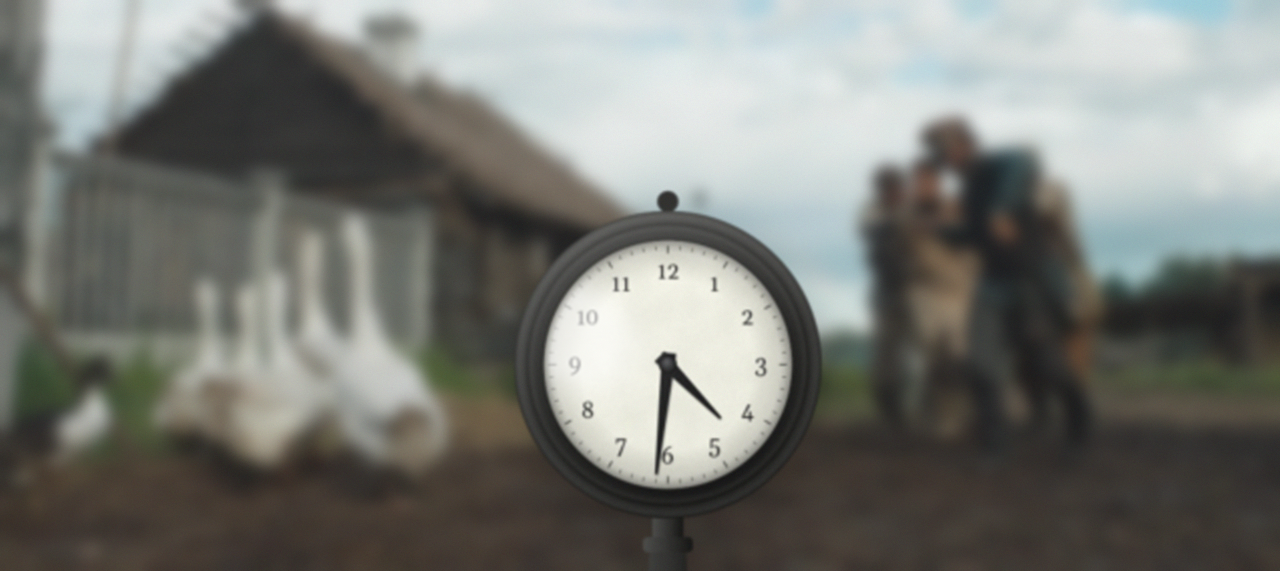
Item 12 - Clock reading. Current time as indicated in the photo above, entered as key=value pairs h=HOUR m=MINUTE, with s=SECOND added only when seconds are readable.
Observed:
h=4 m=31
